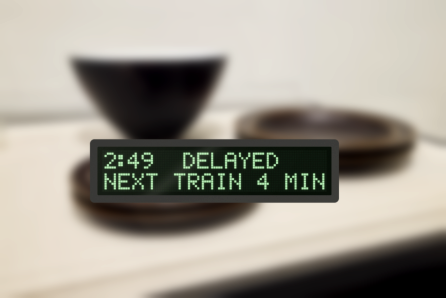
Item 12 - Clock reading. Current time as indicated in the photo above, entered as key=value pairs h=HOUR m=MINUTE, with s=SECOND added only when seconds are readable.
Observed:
h=2 m=49
